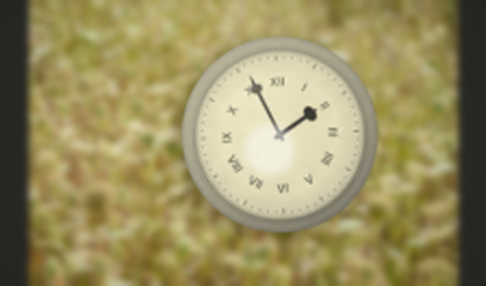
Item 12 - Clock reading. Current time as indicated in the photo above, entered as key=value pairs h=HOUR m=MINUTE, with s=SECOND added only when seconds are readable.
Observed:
h=1 m=56
